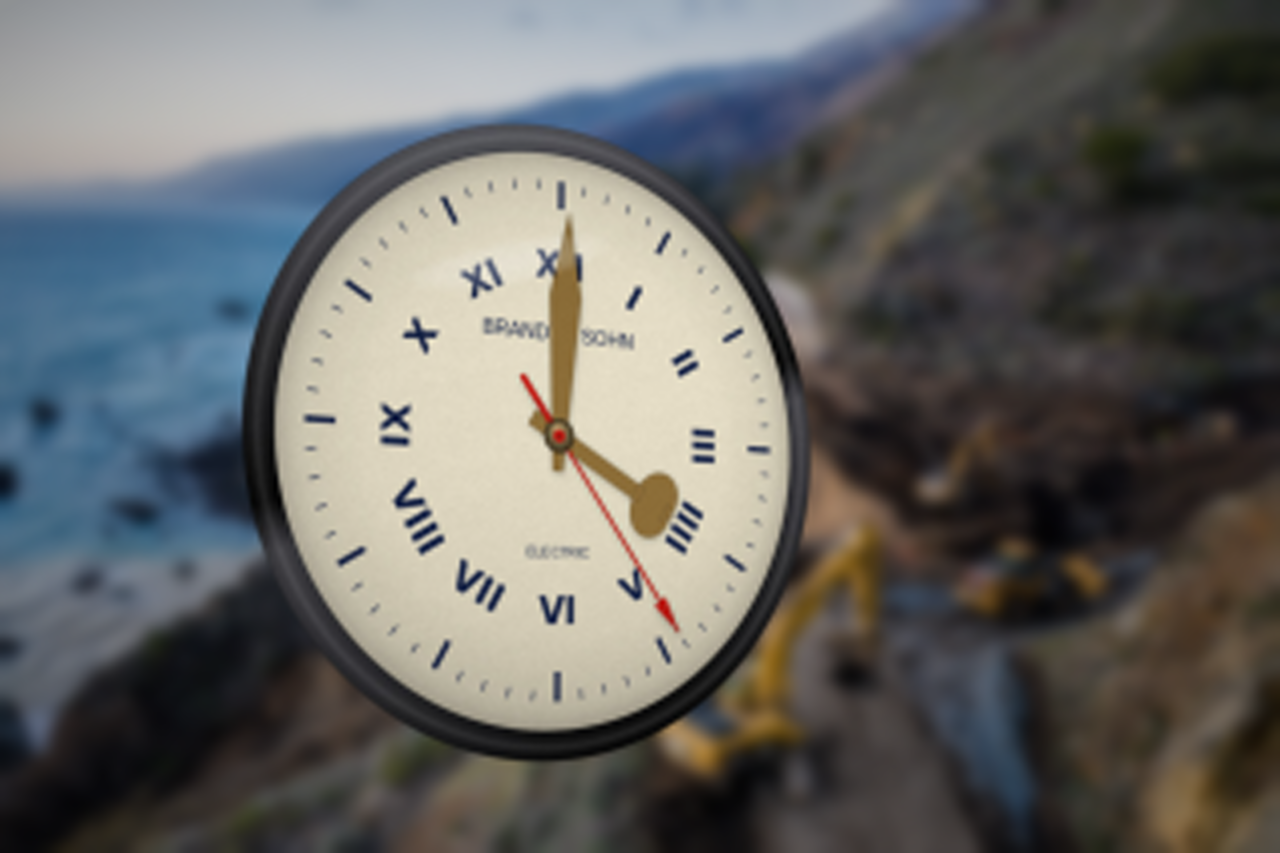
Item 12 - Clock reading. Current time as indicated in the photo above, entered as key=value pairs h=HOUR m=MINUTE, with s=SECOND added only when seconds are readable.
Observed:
h=4 m=0 s=24
